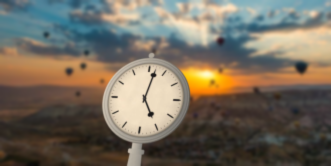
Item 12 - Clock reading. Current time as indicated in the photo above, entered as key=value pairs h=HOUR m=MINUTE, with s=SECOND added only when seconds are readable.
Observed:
h=5 m=2
